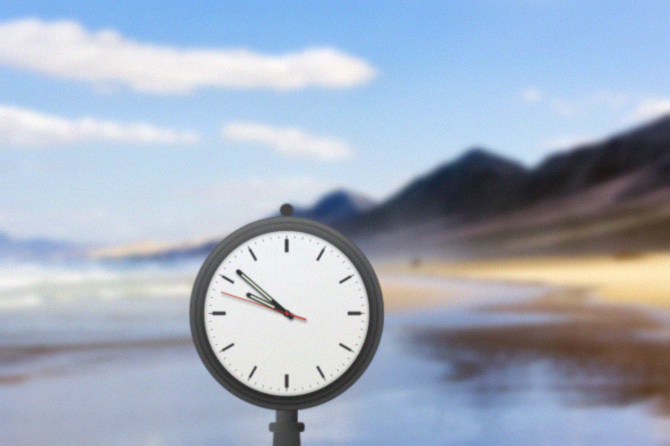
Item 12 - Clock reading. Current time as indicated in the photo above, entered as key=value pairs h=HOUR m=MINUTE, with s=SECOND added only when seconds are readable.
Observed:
h=9 m=51 s=48
